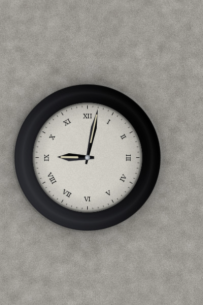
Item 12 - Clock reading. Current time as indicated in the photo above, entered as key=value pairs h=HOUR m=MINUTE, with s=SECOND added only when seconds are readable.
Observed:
h=9 m=2
